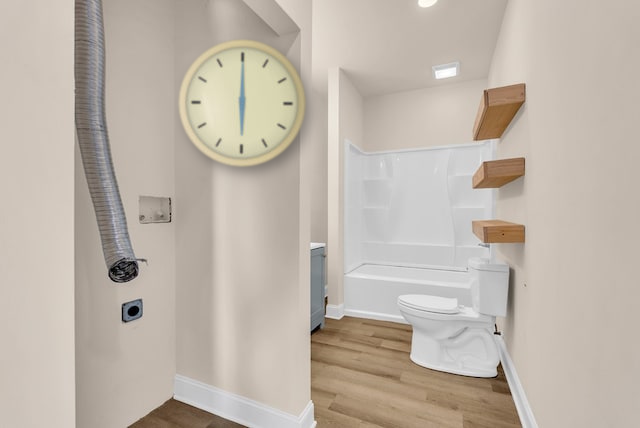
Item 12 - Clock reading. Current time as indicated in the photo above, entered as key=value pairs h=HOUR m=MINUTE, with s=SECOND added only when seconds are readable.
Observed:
h=6 m=0
